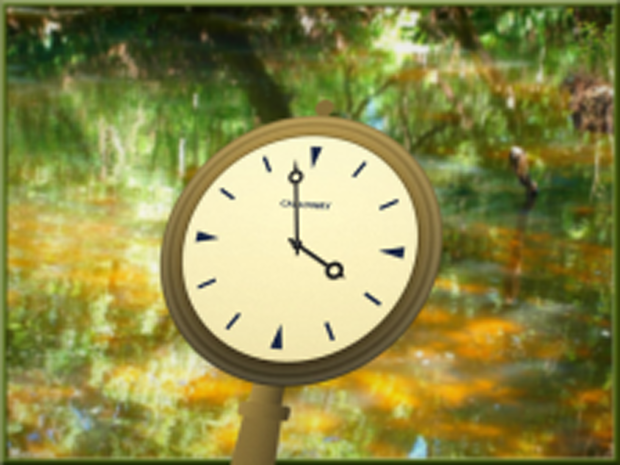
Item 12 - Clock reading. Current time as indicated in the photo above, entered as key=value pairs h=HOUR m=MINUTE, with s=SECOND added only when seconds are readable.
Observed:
h=3 m=58
